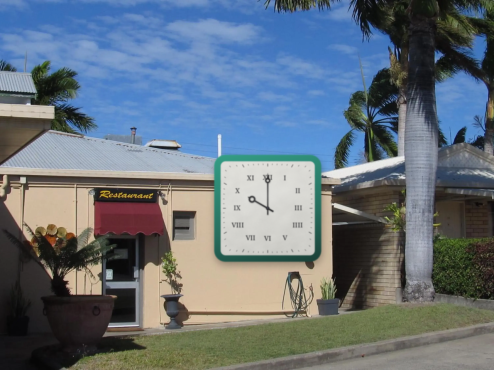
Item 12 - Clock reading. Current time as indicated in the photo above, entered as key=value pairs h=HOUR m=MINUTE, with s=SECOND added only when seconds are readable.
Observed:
h=10 m=0
